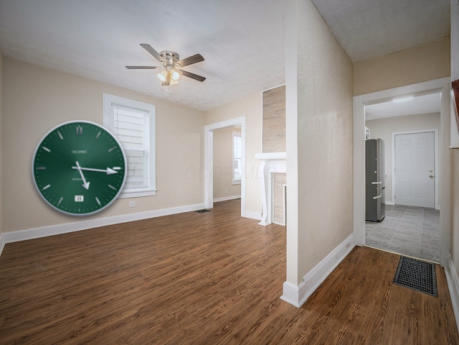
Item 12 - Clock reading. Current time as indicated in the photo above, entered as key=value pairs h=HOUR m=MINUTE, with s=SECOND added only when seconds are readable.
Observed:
h=5 m=16
